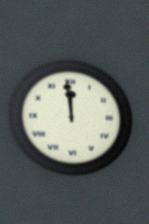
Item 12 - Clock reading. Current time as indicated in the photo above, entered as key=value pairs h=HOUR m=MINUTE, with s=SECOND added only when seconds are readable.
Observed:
h=11 m=59
